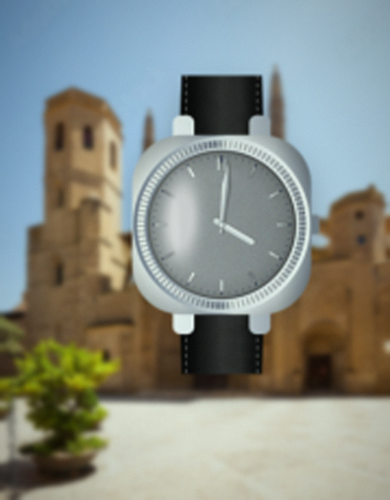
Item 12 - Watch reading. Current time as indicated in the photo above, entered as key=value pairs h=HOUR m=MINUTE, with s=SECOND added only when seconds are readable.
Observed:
h=4 m=1
